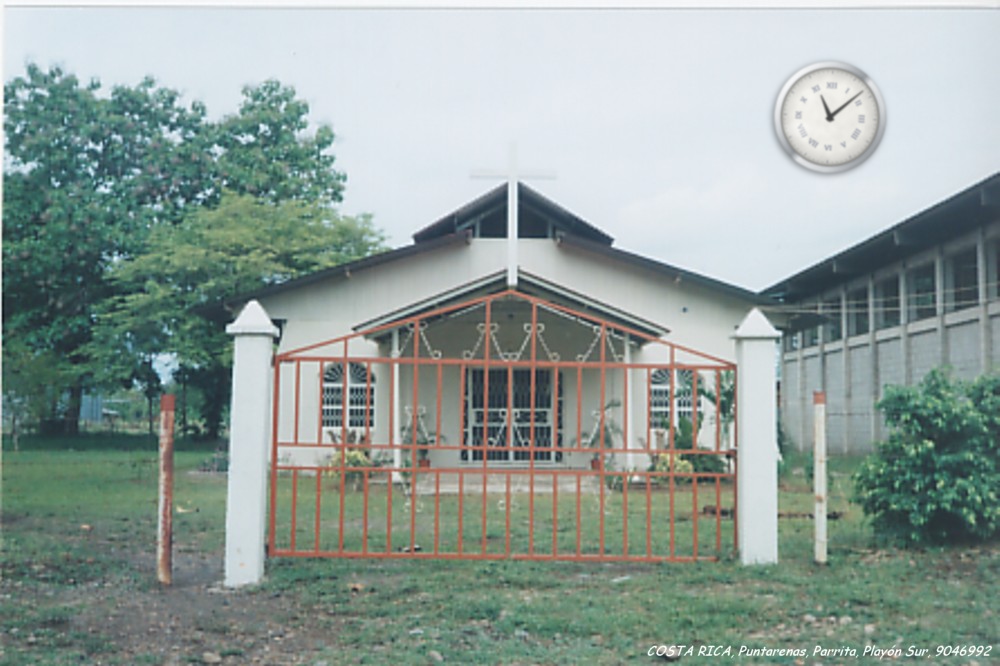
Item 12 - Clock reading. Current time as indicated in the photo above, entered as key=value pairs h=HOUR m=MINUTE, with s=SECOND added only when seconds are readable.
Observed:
h=11 m=8
